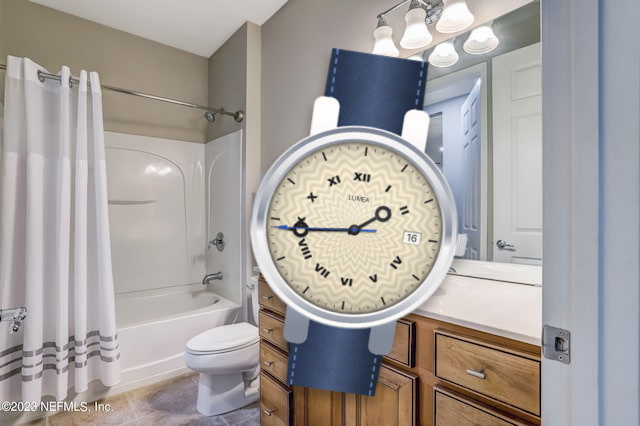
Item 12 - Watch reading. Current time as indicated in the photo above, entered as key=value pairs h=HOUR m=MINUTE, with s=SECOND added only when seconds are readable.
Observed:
h=1 m=43 s=44
